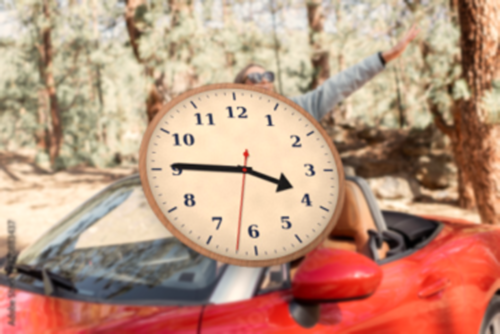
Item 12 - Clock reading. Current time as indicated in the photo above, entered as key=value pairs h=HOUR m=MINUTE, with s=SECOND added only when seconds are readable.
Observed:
h=3 m=45 s=32
